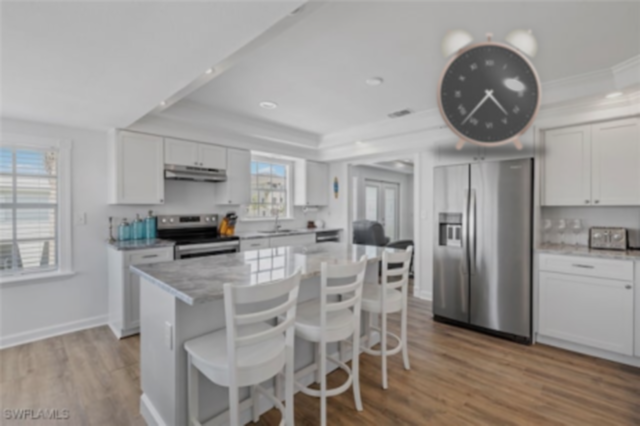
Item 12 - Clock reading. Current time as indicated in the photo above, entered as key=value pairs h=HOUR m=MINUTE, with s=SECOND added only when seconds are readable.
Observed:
h=4 m=37
